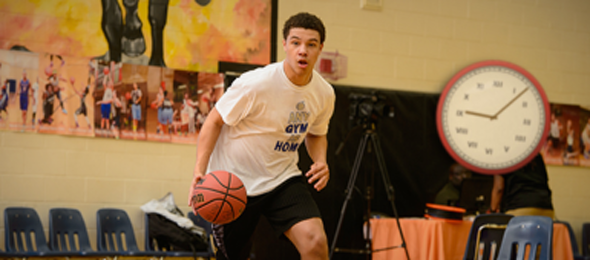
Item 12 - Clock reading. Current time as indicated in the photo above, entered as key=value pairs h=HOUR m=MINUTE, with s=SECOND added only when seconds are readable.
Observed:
h=9 m=7
